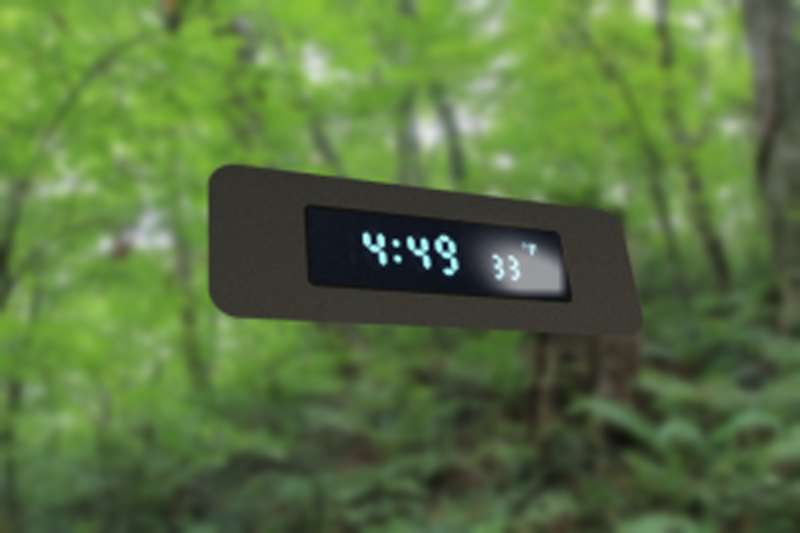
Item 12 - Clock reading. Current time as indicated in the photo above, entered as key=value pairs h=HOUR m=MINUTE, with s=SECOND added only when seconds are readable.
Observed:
h=4 m=49
